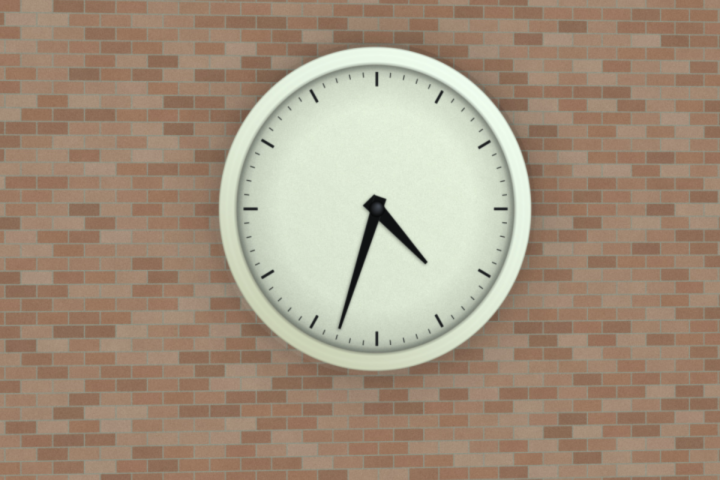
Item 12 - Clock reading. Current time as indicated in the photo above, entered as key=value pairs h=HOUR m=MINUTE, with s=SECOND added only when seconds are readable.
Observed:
h=4 m=33
